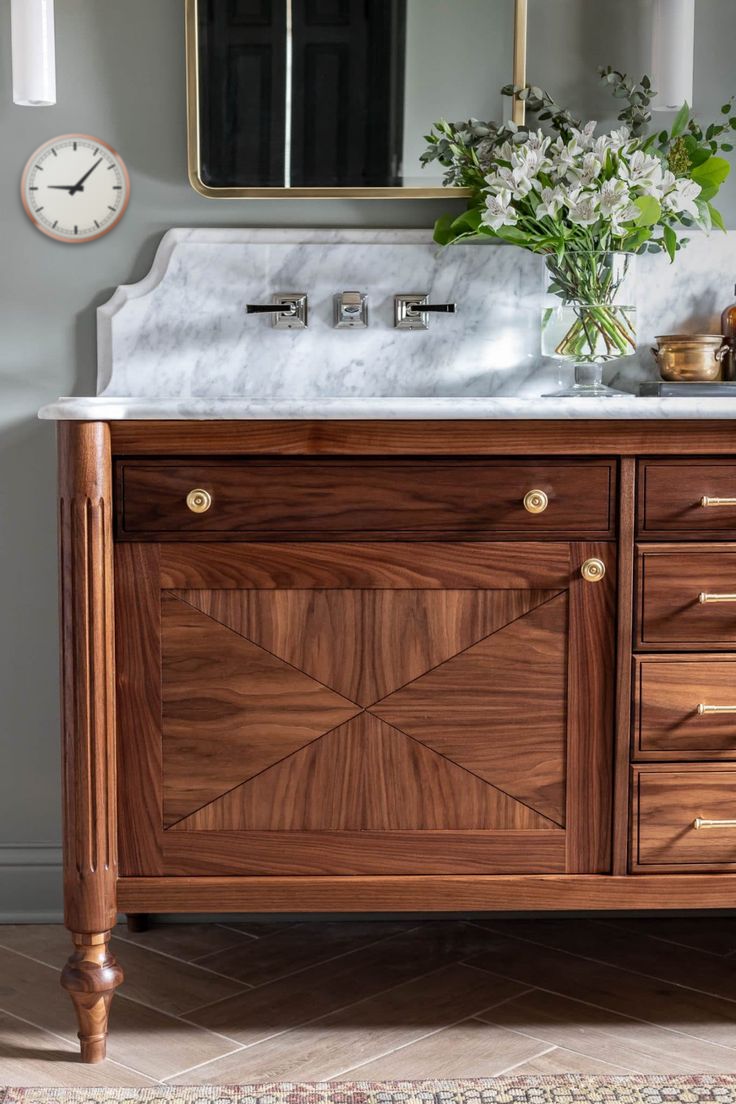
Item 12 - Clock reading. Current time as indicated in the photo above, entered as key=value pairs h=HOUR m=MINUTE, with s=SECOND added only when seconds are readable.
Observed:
h=9 m=7
